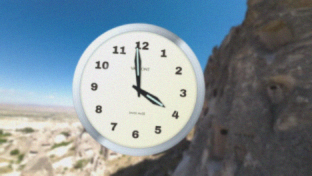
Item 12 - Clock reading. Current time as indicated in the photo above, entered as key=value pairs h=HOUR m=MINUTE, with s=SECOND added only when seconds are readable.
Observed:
h=3 m=59
